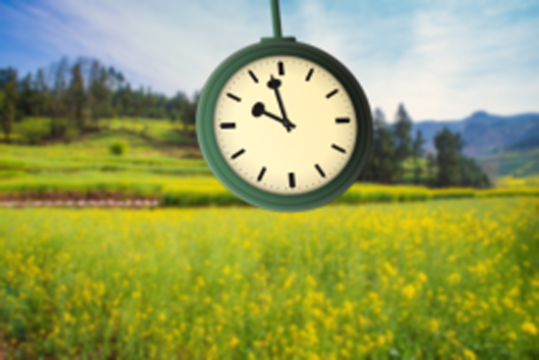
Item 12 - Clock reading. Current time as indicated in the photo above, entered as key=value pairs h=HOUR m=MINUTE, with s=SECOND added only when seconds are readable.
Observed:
h=9 m=58
